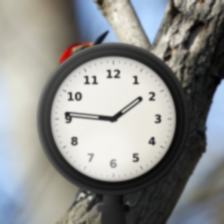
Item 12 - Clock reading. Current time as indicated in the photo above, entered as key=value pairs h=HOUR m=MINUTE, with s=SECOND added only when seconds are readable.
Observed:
h=1 m=46
